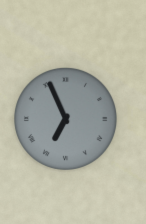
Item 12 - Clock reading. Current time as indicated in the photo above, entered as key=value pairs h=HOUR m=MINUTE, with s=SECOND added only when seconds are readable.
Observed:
h=6 m=56
